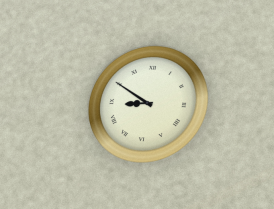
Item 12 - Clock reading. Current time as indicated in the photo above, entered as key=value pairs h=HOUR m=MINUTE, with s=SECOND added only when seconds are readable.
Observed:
h=8 m=50
